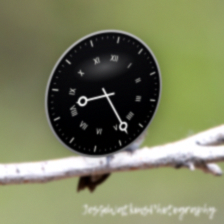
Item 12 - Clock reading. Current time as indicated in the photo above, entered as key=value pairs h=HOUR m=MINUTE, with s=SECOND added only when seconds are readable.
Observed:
h=8 m=23
